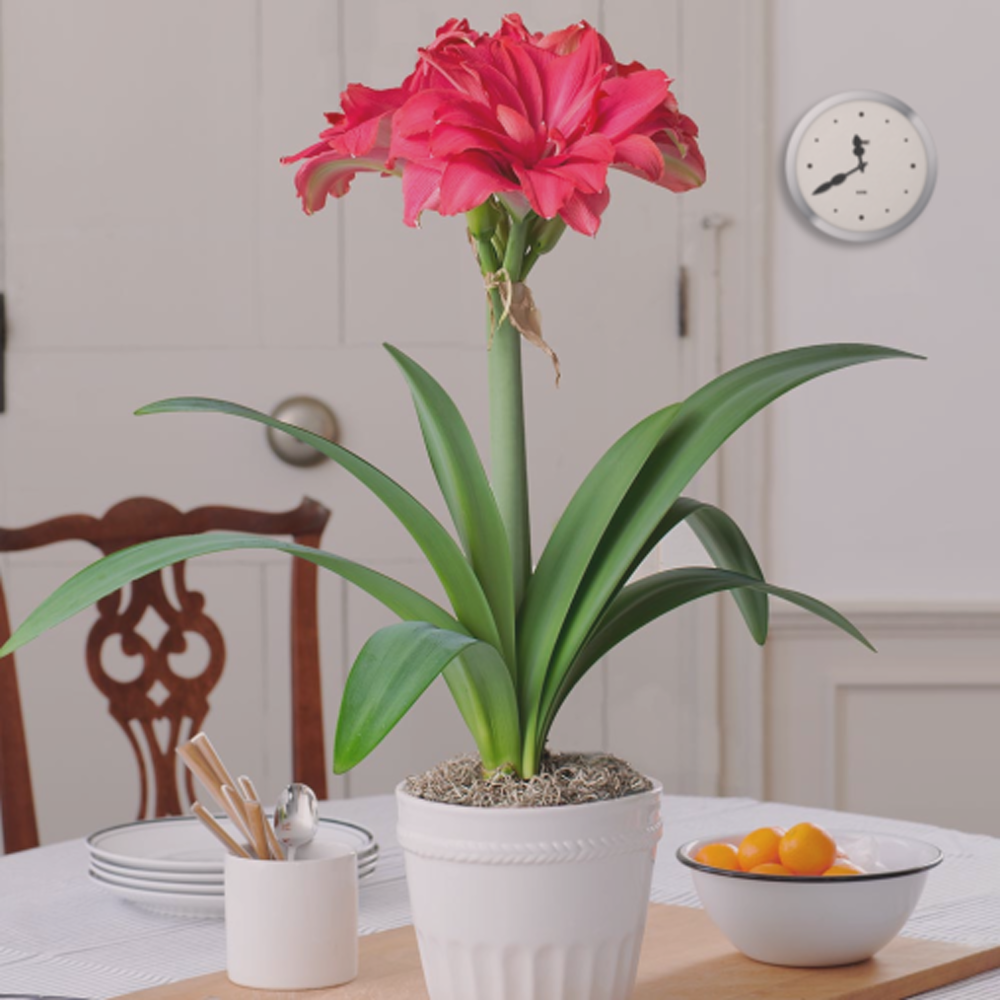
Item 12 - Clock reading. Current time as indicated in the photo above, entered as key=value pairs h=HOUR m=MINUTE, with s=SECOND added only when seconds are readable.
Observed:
h=11 m=40
